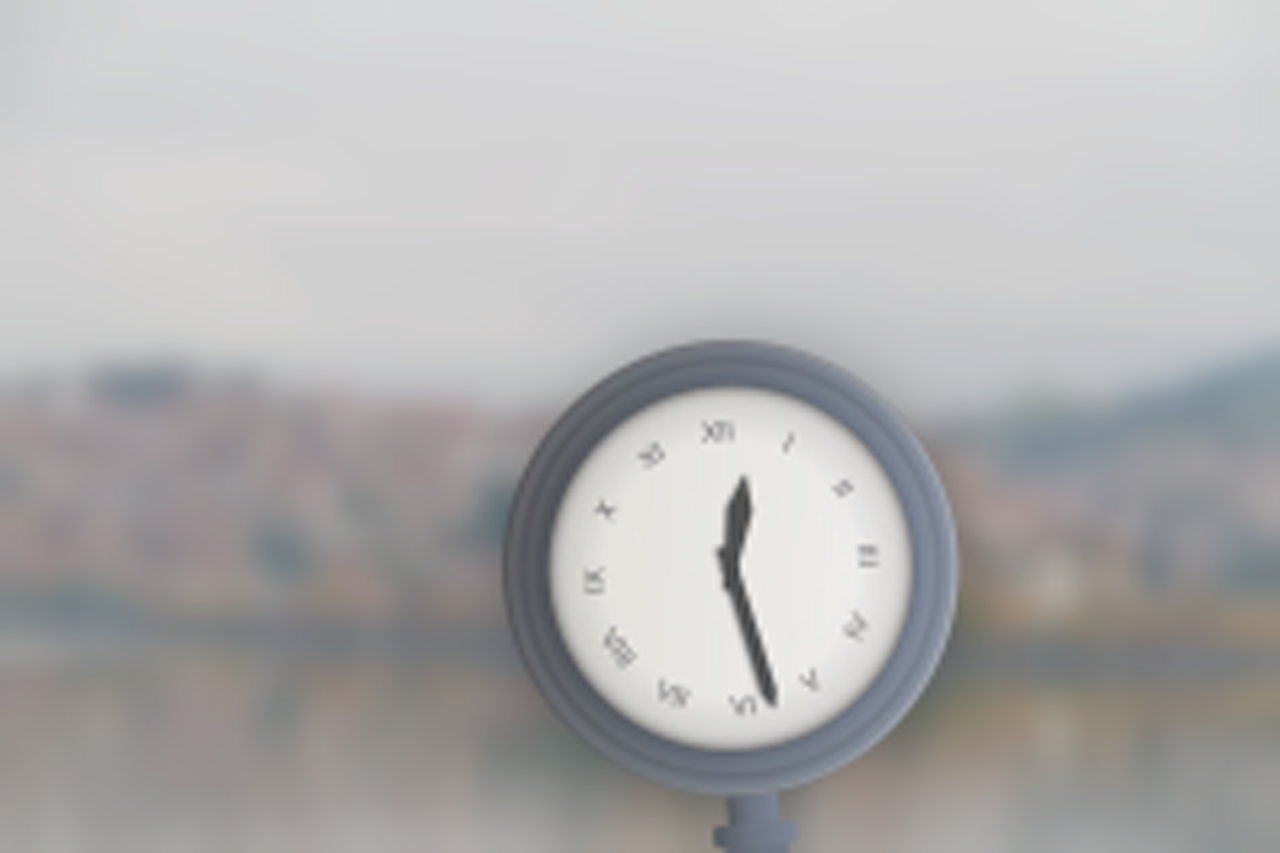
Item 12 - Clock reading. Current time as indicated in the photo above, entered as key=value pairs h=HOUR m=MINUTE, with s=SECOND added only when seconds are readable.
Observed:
h=12 m=28
